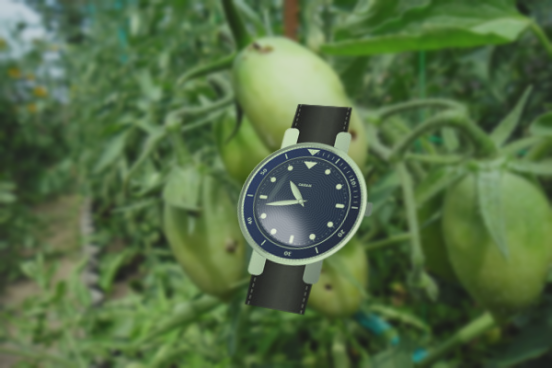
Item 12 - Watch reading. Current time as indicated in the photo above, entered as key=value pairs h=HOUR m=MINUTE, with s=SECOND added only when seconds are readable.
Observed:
h=10 m=43
